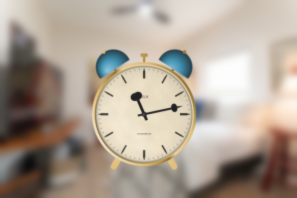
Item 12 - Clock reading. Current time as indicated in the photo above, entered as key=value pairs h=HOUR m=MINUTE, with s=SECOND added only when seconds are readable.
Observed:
h=11 m=13
